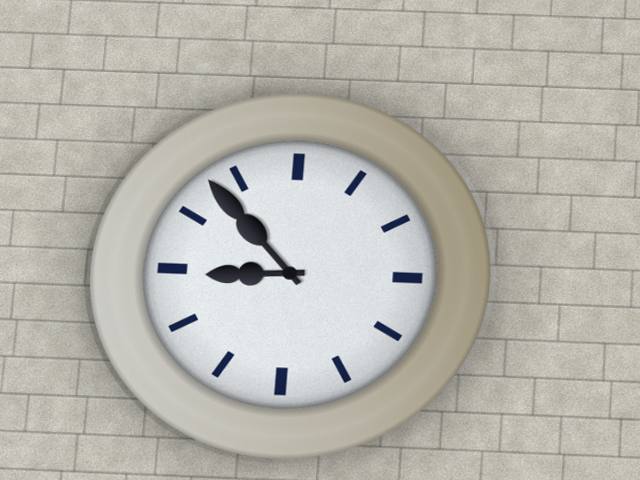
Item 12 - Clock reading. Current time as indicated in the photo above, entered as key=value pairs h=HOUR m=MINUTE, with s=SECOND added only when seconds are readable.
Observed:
h=8 m=53
